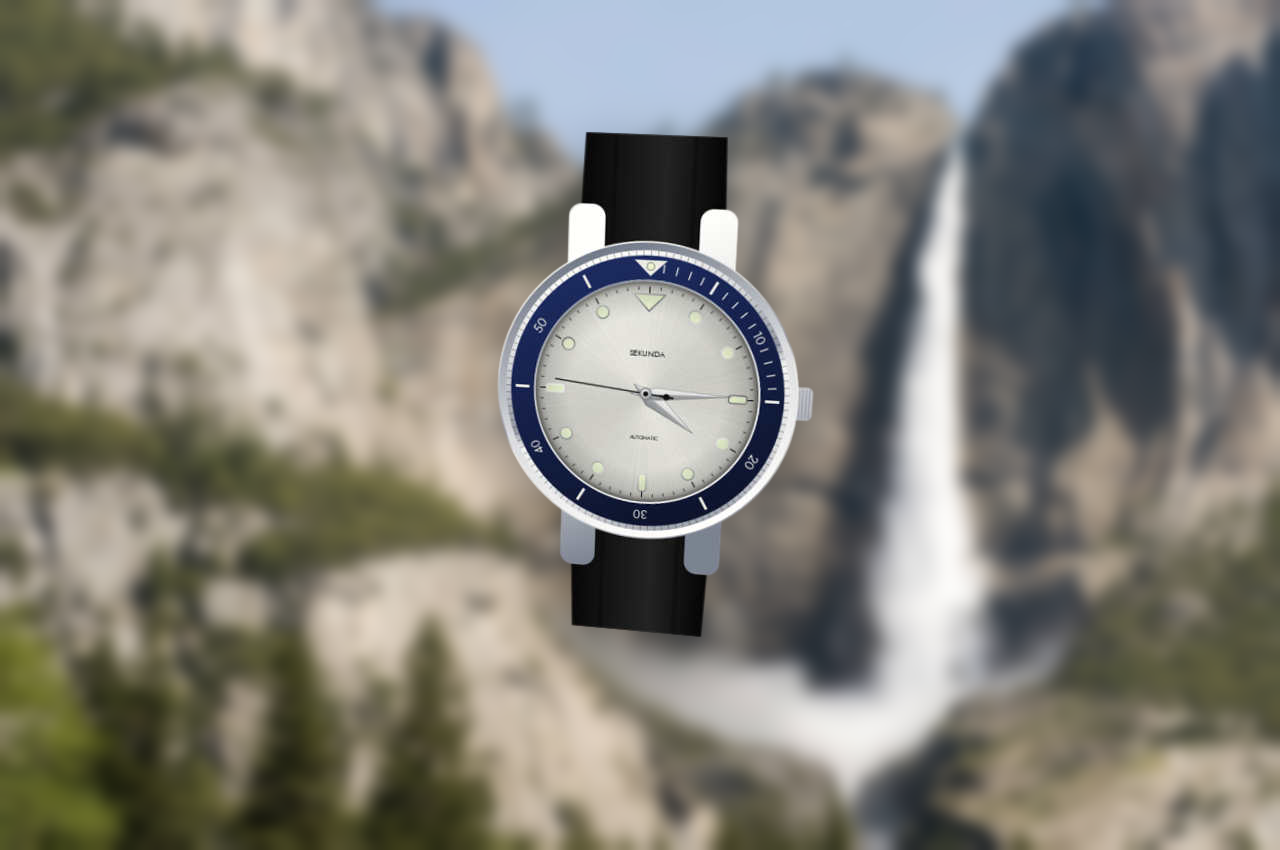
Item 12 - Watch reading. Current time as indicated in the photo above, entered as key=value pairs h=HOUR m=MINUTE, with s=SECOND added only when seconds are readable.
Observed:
h=4 m=14 s=46
